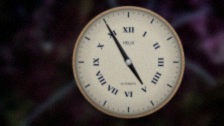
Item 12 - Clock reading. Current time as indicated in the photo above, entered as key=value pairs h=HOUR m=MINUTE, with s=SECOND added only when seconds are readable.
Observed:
h=4 m=55
